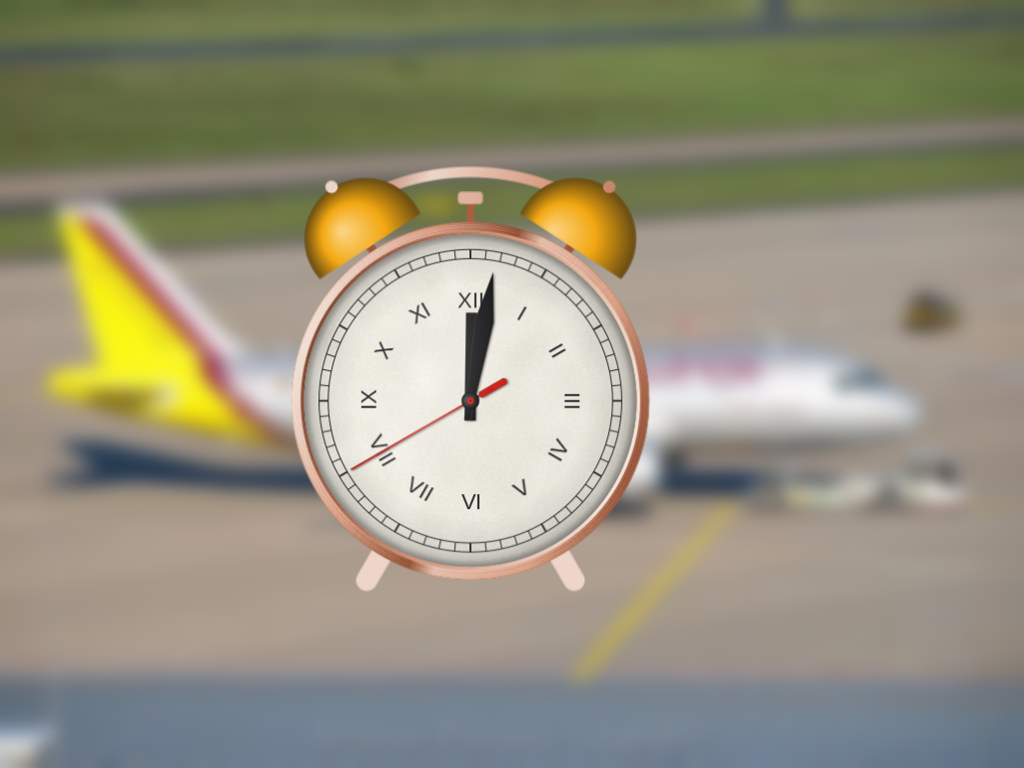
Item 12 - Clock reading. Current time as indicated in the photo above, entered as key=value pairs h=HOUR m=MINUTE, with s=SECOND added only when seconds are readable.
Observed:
h=12 m=1 s=40
